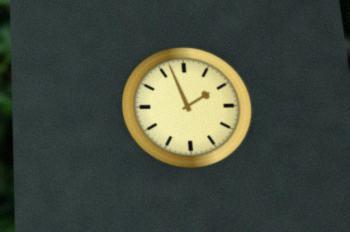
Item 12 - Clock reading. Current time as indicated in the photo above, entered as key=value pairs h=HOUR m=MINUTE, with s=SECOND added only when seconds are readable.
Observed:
h=1 m=57
